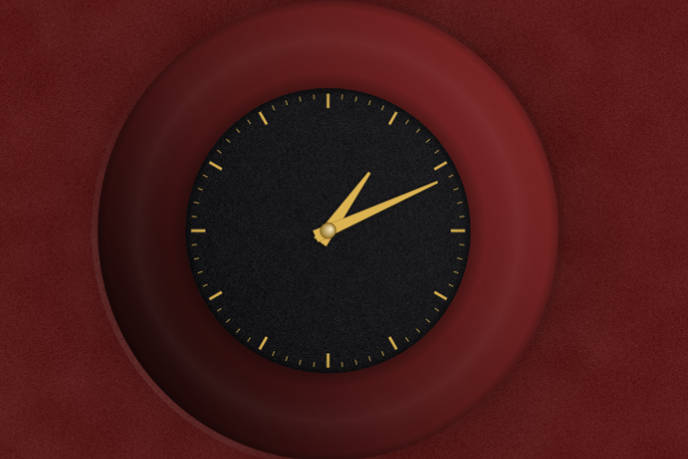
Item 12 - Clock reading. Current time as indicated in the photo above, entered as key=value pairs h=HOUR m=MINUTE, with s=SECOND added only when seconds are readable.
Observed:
h=1 m=11
